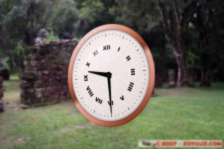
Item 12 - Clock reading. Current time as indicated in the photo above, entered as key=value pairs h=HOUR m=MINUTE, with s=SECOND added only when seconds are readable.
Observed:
h=9 m=30
